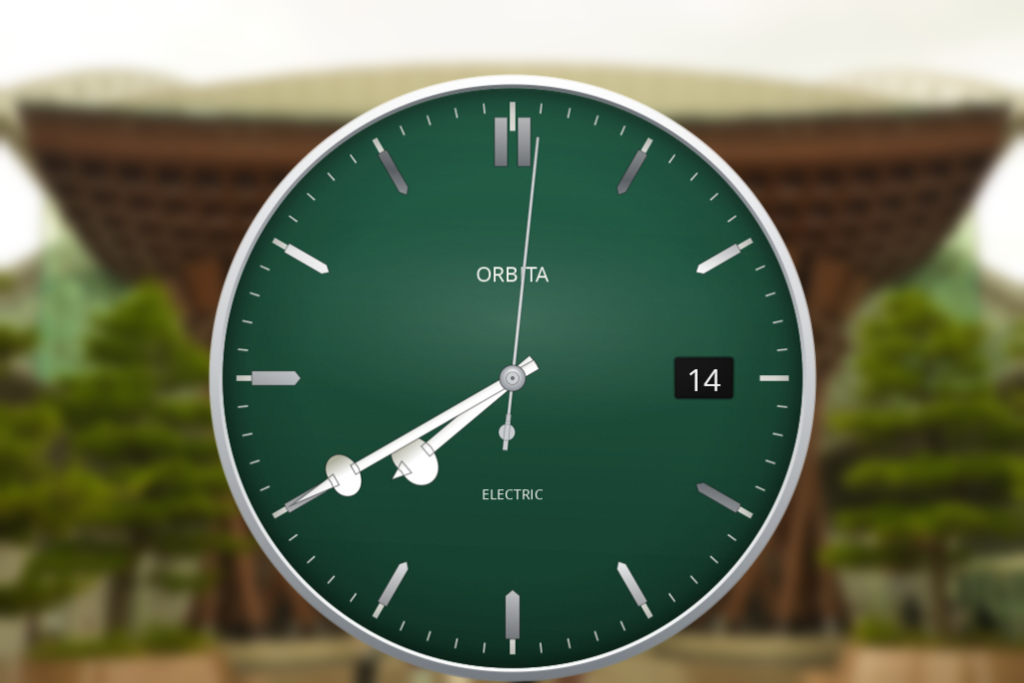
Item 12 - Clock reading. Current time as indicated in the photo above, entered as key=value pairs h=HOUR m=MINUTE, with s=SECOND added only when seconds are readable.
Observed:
h=7 m=40 s=1
